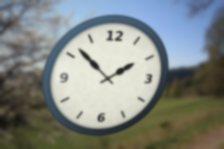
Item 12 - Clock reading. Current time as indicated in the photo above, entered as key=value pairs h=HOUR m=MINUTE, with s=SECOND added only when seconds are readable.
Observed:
h=1 m=52
